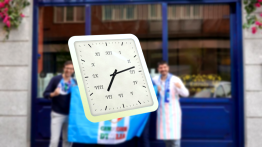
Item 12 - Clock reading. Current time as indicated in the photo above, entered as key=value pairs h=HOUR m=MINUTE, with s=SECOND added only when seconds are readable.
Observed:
h=7 m=13
